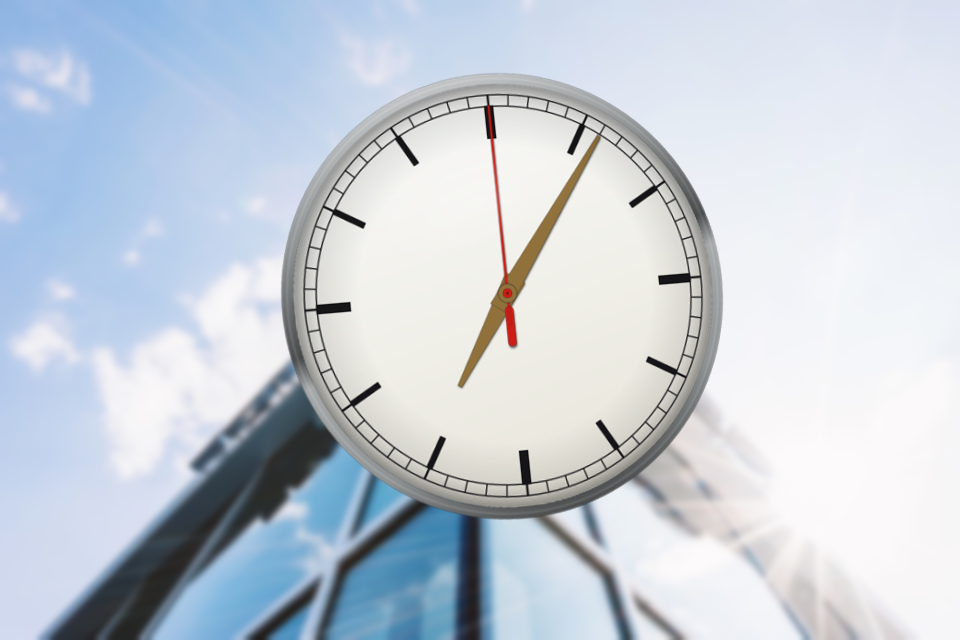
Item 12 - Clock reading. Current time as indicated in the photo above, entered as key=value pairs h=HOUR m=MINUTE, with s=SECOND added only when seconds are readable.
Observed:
h=7 m=6 s=0
